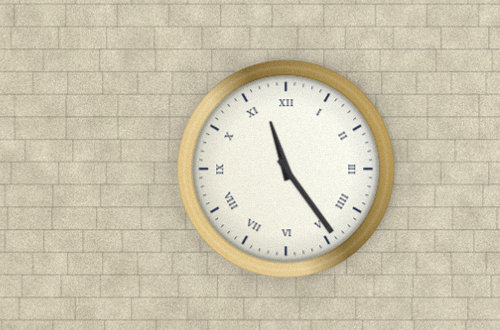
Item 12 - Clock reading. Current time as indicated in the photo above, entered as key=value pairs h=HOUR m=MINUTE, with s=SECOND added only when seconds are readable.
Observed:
h=11 m=24
